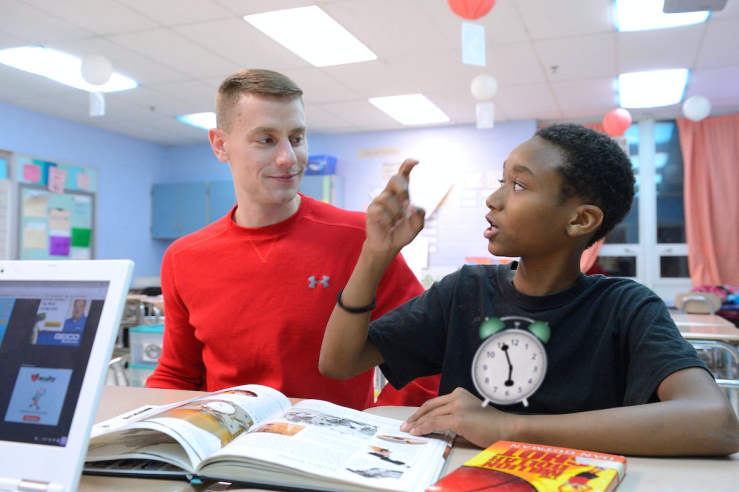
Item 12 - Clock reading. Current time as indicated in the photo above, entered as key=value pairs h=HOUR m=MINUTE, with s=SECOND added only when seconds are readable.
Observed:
h=5 m=56
